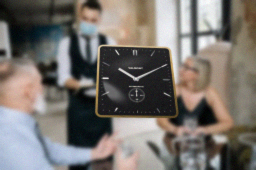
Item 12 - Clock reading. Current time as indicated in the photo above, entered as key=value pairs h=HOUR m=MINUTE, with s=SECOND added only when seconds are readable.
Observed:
h=10 m=10
